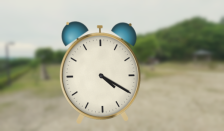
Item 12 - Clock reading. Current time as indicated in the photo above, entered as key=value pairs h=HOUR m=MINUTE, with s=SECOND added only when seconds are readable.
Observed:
h=4 m=20
